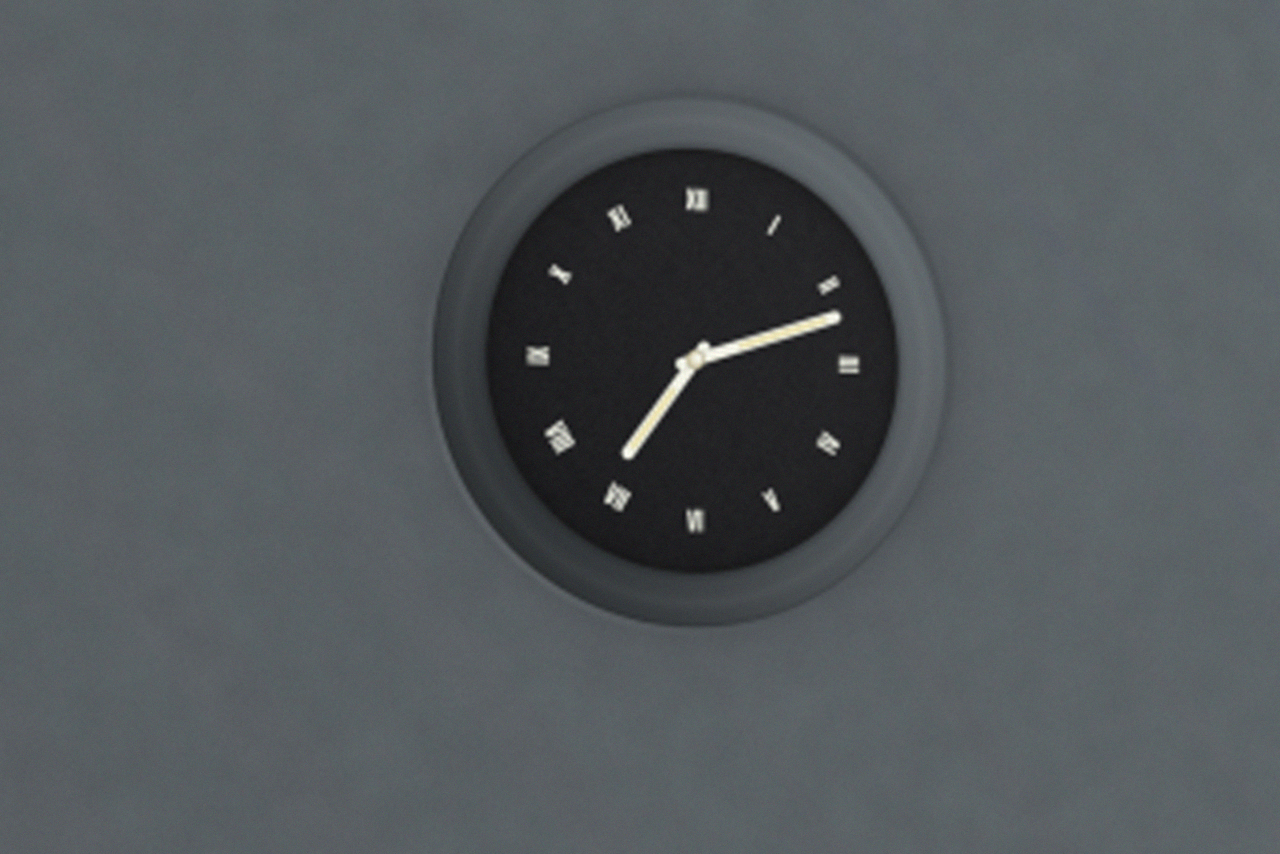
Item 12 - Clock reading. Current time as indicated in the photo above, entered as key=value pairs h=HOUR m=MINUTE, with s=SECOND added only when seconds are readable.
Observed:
h=7 m=12
